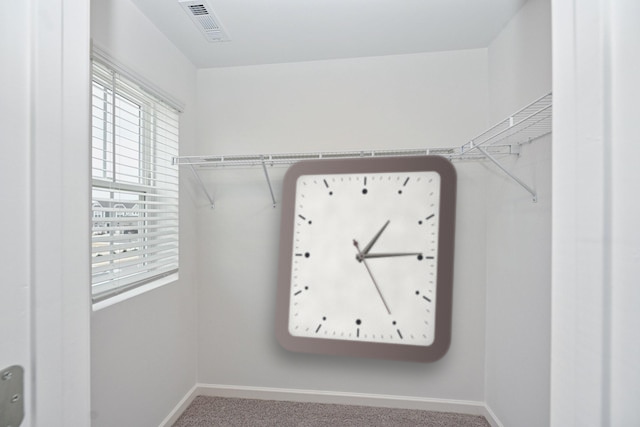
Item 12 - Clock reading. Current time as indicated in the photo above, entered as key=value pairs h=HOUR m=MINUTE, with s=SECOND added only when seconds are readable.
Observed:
h=1 m=14 s=25
